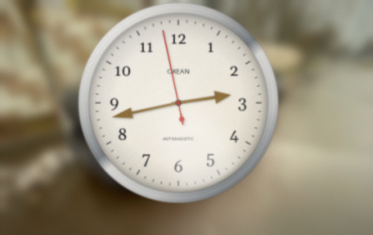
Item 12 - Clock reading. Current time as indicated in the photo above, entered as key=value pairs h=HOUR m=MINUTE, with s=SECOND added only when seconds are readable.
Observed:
h=2 m=42 s=58
